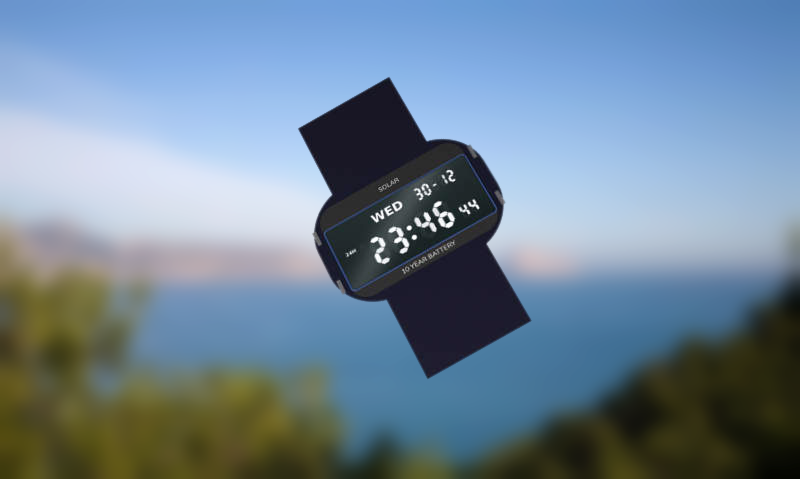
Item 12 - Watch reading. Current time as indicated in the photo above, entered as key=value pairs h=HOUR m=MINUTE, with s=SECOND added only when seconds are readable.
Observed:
h=23 m=46 s=44
